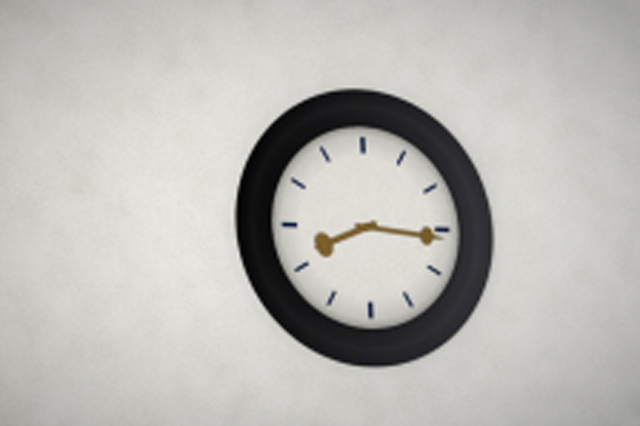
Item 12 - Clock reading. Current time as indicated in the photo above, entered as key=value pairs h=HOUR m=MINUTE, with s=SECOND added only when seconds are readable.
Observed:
h=8 m=16
